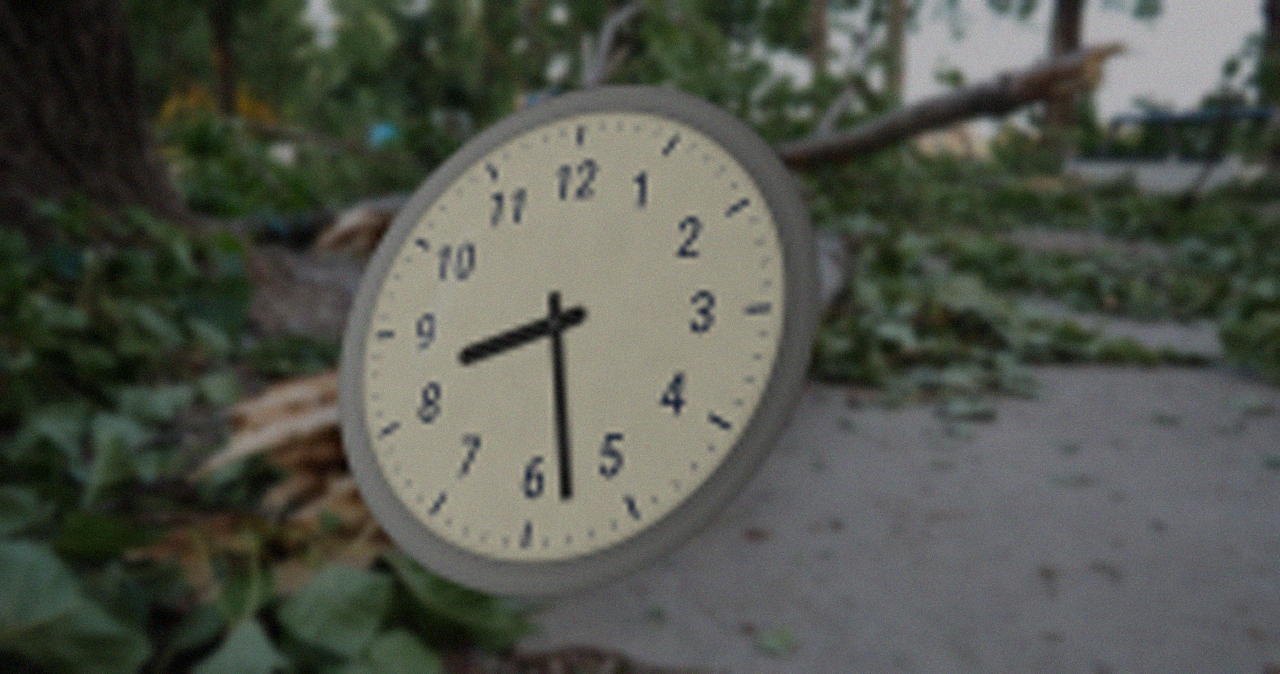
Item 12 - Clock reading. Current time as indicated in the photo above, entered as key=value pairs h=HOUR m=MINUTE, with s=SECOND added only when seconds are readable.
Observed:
h=8 m=28
